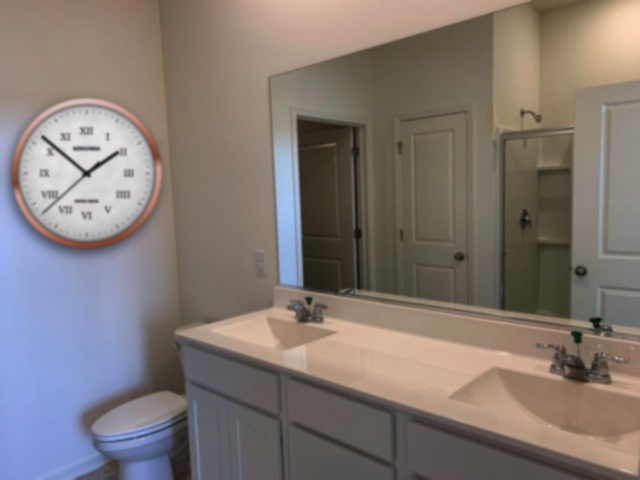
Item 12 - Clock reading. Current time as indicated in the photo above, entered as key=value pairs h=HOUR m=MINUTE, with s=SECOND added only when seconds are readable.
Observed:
h=1 m=51 s=38
